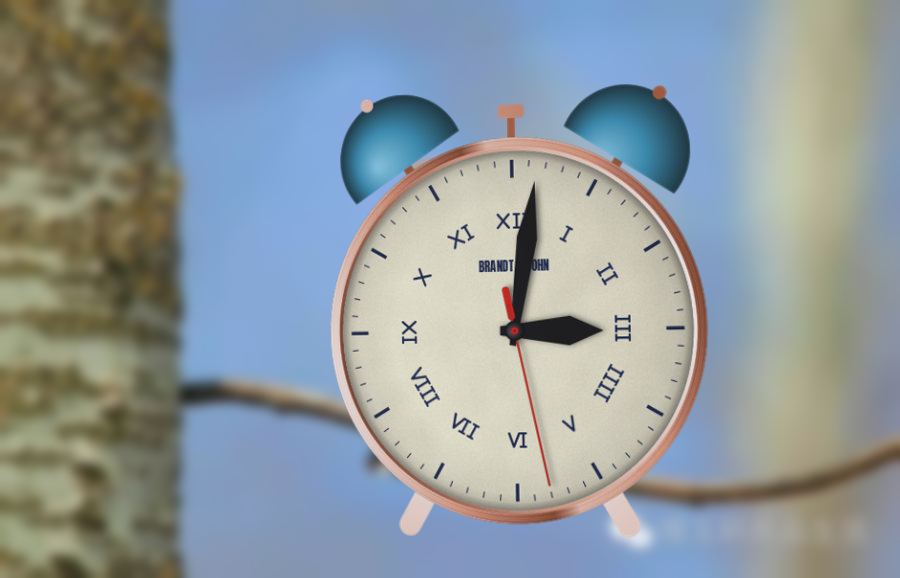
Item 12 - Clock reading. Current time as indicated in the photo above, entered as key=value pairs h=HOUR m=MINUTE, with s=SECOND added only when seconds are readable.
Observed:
h=3 m=1 s=28
